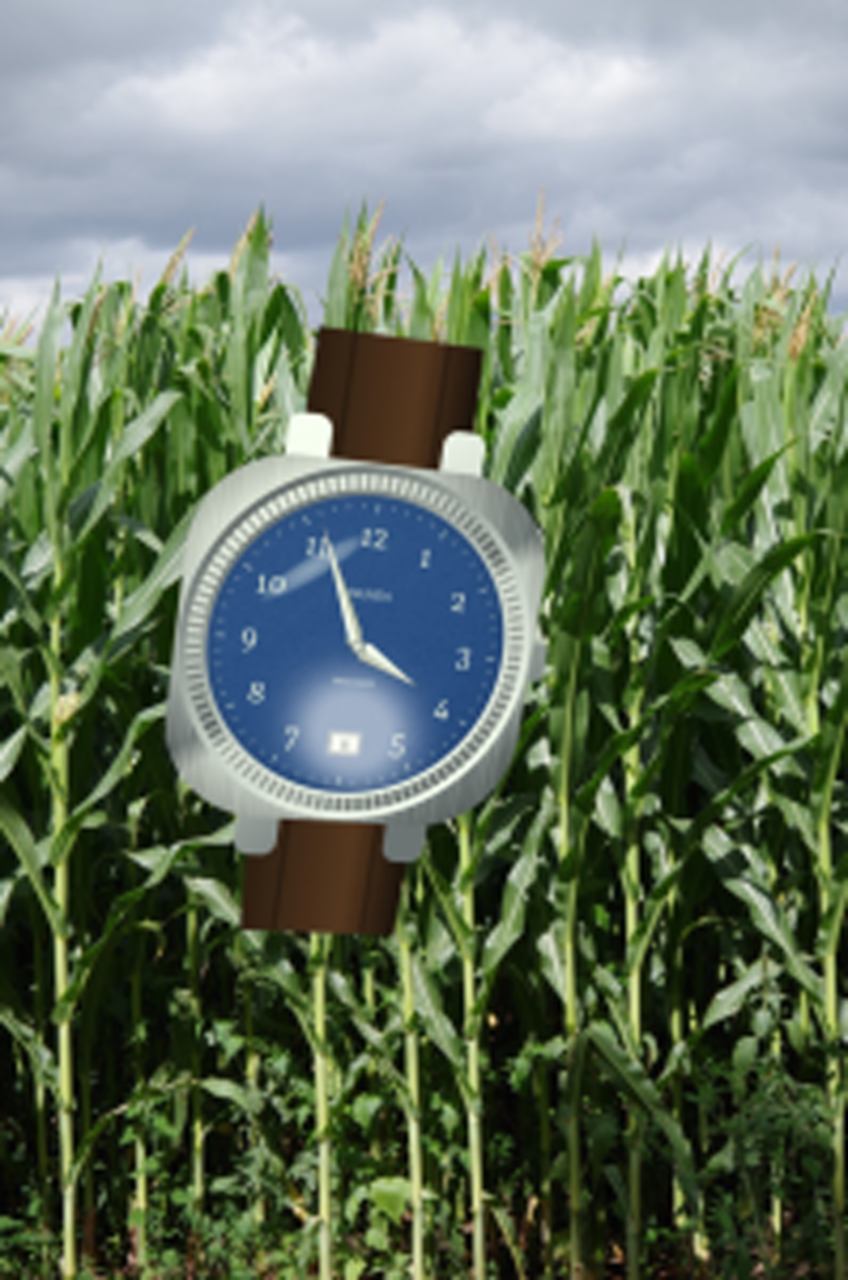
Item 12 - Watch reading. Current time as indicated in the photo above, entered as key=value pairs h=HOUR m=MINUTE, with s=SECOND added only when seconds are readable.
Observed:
h=3 m=56
